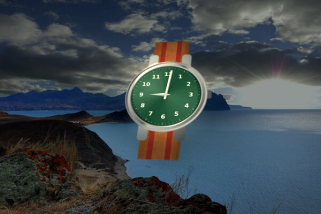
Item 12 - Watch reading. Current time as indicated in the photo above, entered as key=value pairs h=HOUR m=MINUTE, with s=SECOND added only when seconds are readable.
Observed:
h=9 m=1
